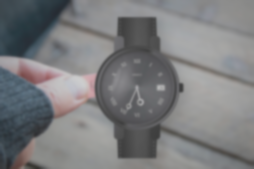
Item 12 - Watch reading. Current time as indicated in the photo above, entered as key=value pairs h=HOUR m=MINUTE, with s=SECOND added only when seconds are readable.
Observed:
h=5 m=34
